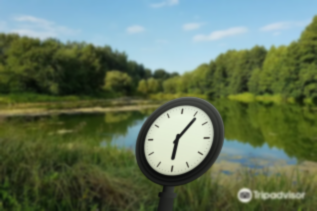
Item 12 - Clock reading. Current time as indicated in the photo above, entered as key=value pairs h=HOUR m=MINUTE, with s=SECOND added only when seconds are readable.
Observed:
h=6 m=6
